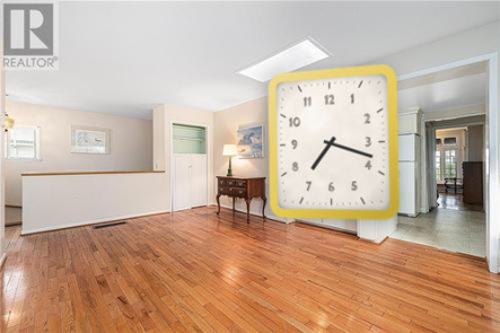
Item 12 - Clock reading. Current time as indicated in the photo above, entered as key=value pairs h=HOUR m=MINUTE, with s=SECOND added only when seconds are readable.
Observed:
h=7 m=18
